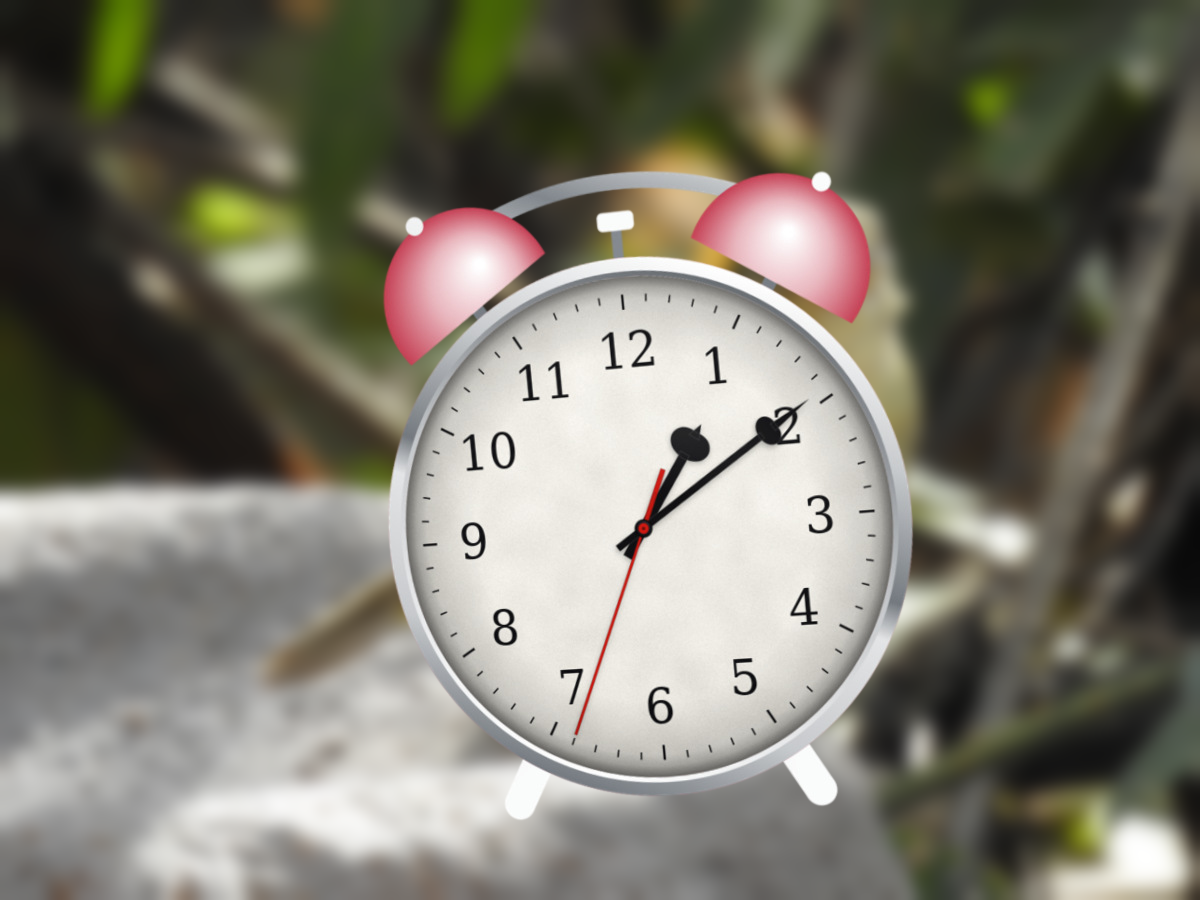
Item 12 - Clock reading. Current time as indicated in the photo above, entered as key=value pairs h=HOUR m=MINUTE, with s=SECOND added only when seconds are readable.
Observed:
h=1 m=9 s=34
